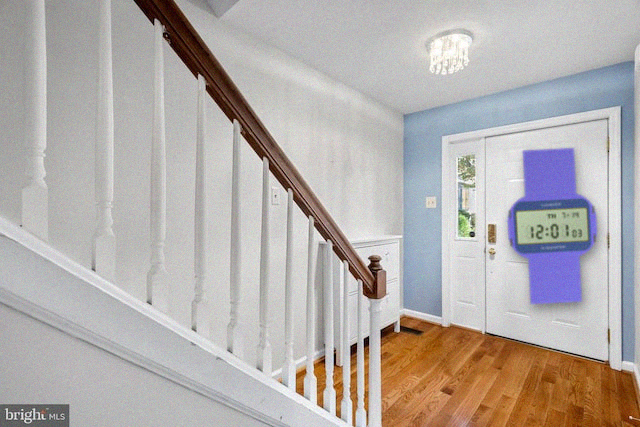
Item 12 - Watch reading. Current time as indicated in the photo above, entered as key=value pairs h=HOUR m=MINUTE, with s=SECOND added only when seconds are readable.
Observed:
h=12 m=1
